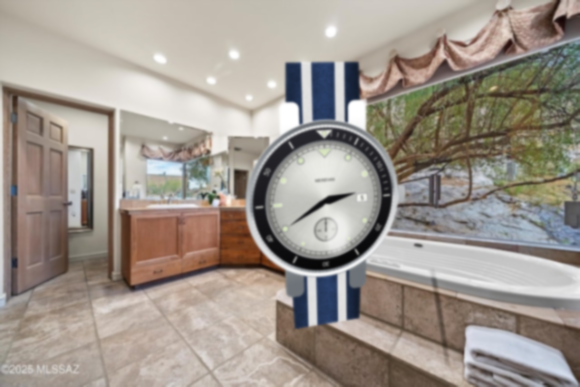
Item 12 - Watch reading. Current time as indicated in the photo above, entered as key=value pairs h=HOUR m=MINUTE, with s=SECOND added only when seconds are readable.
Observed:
h=2 m=40
